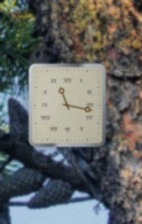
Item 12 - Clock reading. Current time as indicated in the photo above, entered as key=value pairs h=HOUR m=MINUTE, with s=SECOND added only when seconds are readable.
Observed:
h=11 m=17
